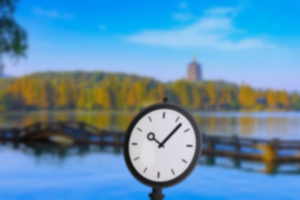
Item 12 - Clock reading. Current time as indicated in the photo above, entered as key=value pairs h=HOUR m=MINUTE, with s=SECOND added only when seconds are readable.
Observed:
h=10 m=7
